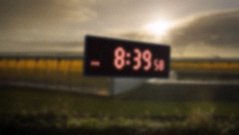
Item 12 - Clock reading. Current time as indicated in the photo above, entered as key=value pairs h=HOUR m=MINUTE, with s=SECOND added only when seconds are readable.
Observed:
h=8 m=39
